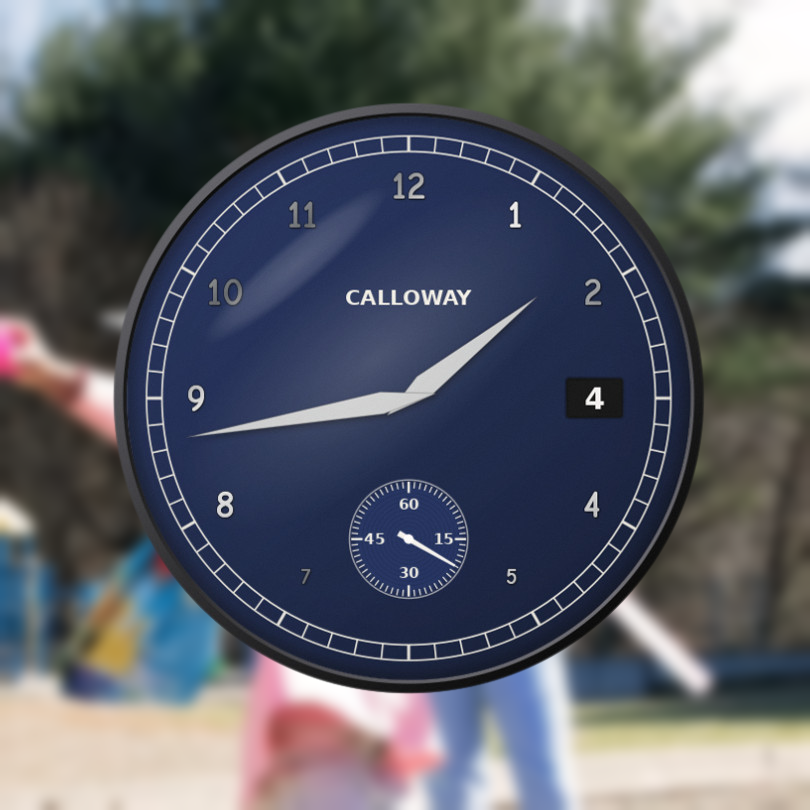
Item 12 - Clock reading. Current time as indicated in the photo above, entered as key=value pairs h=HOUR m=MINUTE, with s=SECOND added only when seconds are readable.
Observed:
h=1 m=43 s=20
